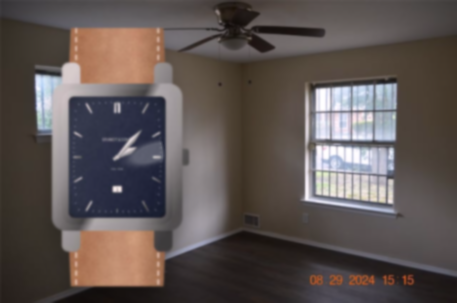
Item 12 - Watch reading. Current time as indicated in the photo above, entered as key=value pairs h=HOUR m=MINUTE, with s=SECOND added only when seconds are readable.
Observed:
h=2 m=7
